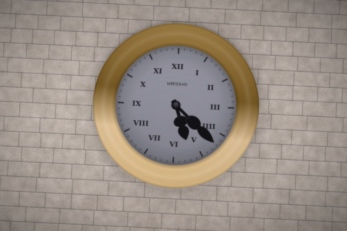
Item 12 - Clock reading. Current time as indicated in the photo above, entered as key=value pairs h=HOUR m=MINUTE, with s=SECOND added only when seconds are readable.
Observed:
h=5 m=22
